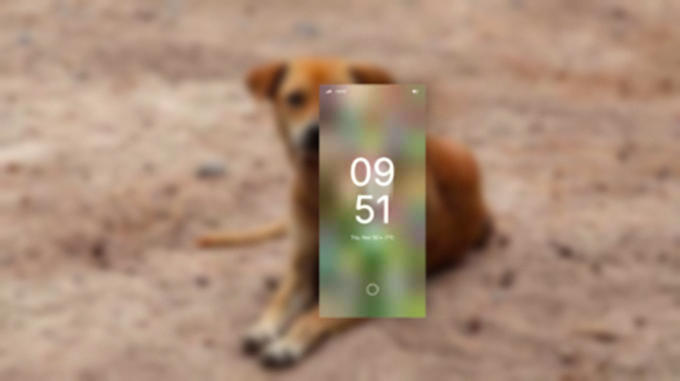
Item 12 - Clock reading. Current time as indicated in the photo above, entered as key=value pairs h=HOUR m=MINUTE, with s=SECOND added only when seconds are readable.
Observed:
h=9 m=51
